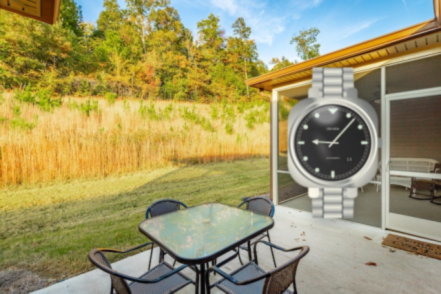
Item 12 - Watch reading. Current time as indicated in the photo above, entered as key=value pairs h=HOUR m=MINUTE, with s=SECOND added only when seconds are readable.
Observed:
h=9 m=7
